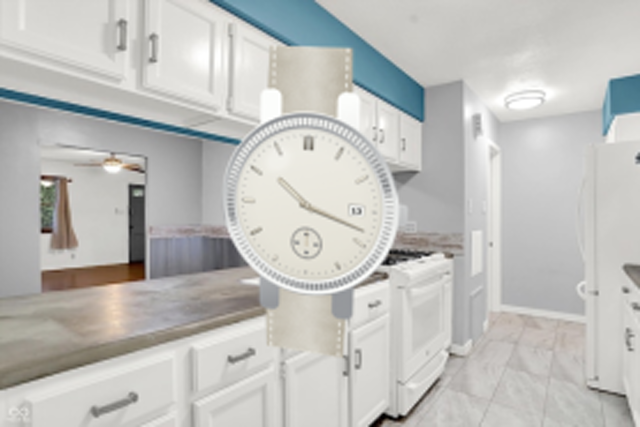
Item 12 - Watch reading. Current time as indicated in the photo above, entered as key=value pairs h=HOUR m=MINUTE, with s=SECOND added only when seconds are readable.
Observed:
h=10 m=18
